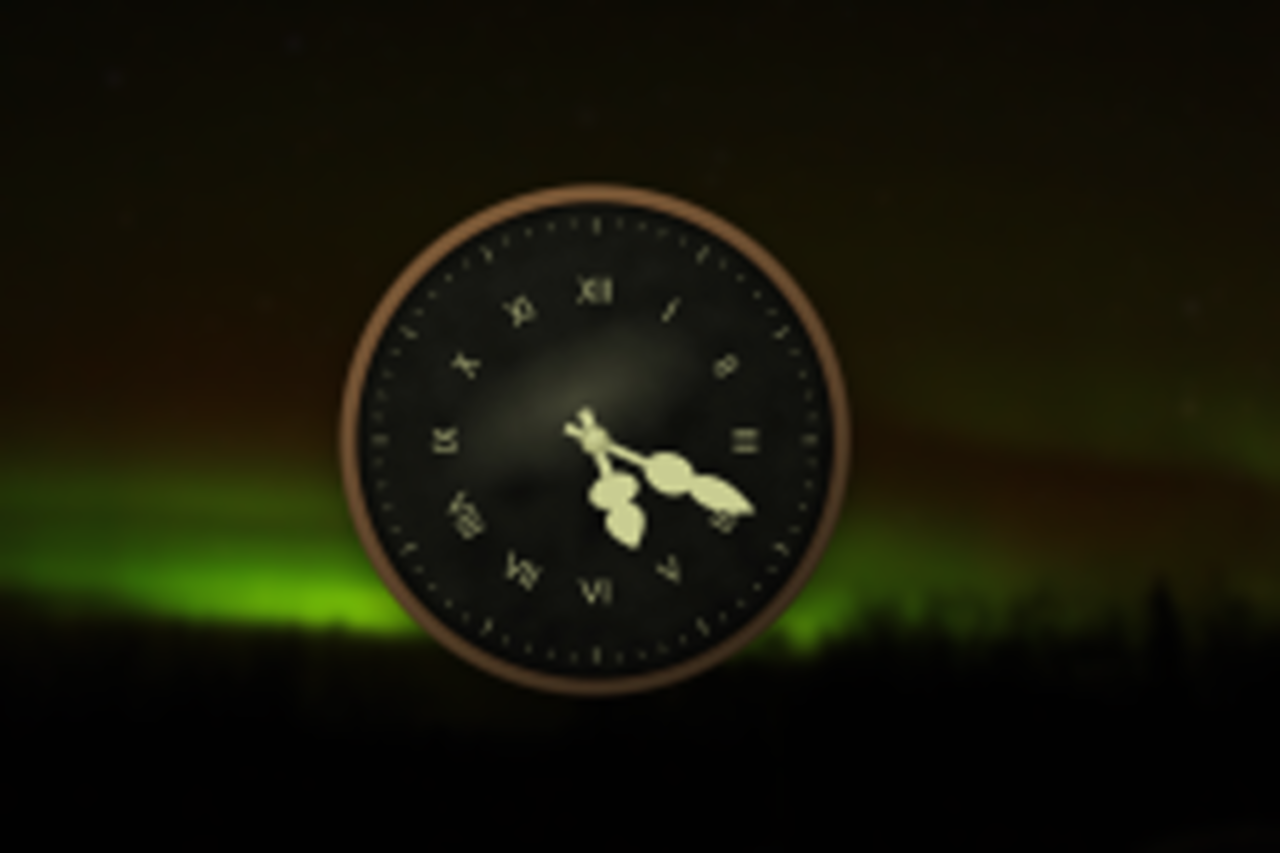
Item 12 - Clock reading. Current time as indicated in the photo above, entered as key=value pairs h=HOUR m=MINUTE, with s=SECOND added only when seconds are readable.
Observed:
h=5 m=19
